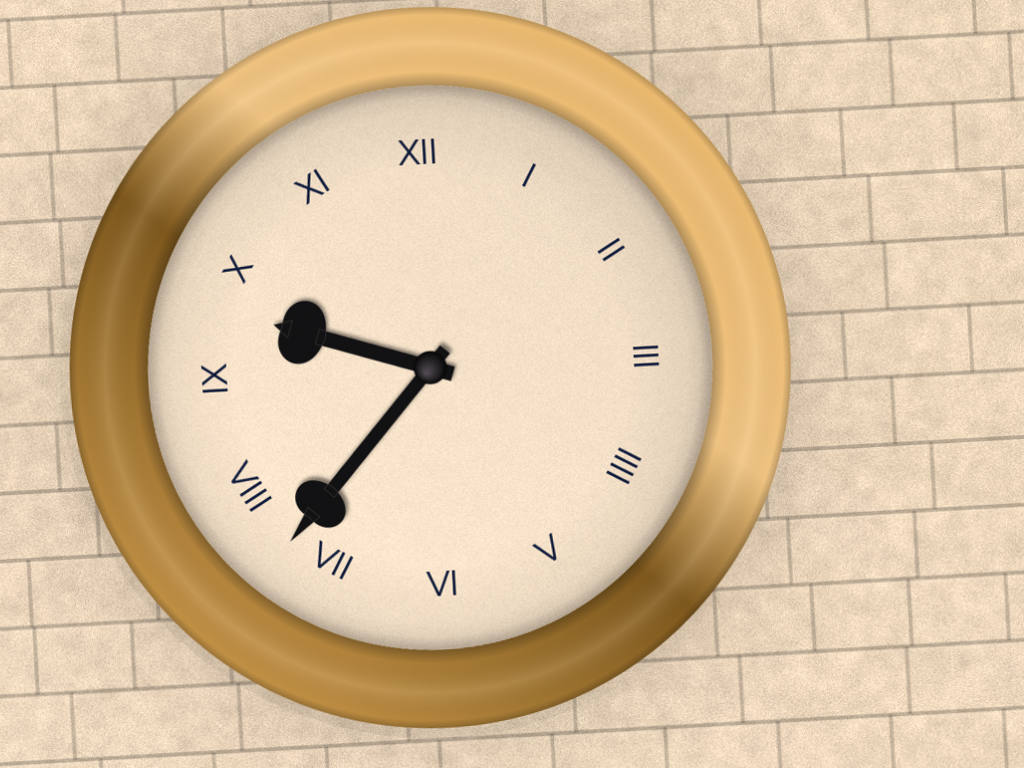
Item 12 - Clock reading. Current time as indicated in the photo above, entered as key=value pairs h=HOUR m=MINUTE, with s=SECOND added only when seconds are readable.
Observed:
h=9 m=37
